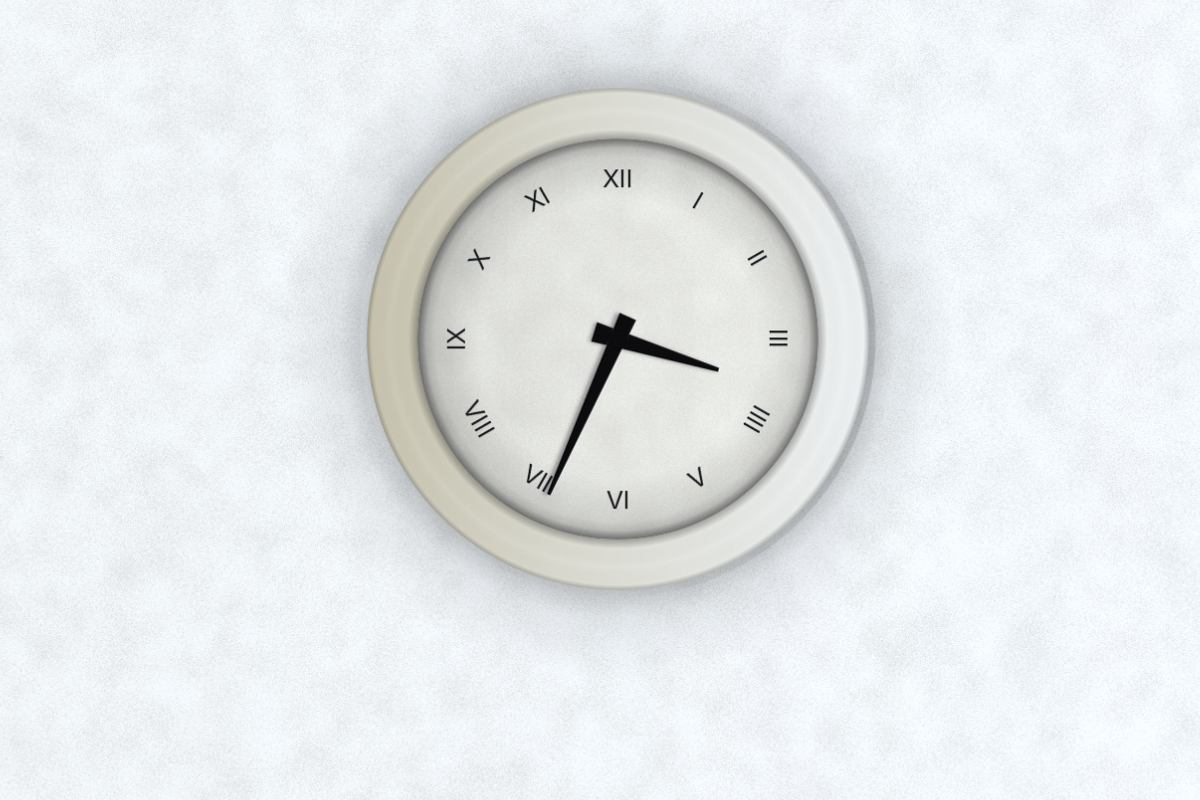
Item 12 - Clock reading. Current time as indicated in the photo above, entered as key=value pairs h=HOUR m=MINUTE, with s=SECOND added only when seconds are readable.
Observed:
h=3 m=34
